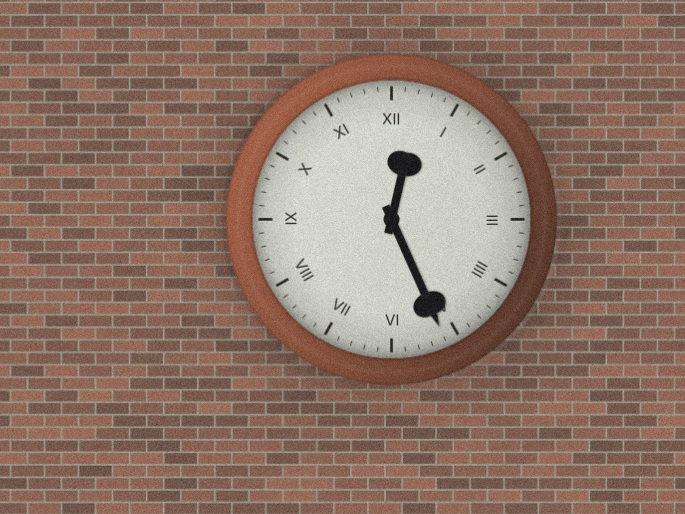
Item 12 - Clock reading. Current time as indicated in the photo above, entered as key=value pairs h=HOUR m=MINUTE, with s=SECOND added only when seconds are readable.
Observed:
h=12 m=26
